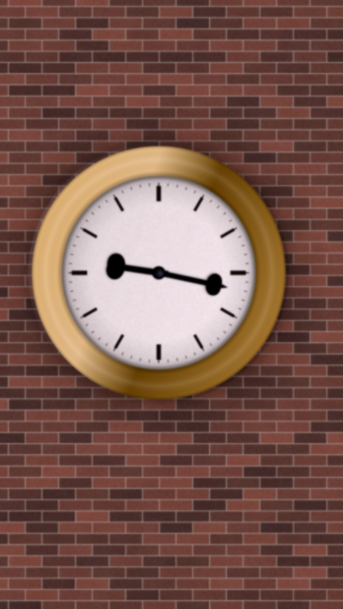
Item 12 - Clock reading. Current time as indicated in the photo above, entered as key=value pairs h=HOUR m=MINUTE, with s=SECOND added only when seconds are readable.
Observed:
h=9 m=17
